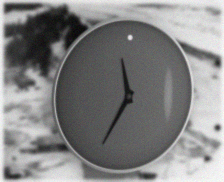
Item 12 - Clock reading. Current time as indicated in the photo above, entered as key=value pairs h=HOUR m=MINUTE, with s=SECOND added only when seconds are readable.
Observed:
h=11 m=35
